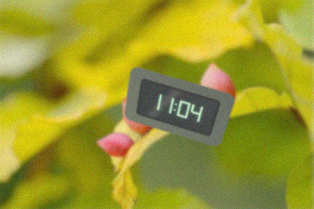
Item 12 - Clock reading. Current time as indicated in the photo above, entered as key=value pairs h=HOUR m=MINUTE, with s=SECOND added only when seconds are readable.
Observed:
h=11 m=4
